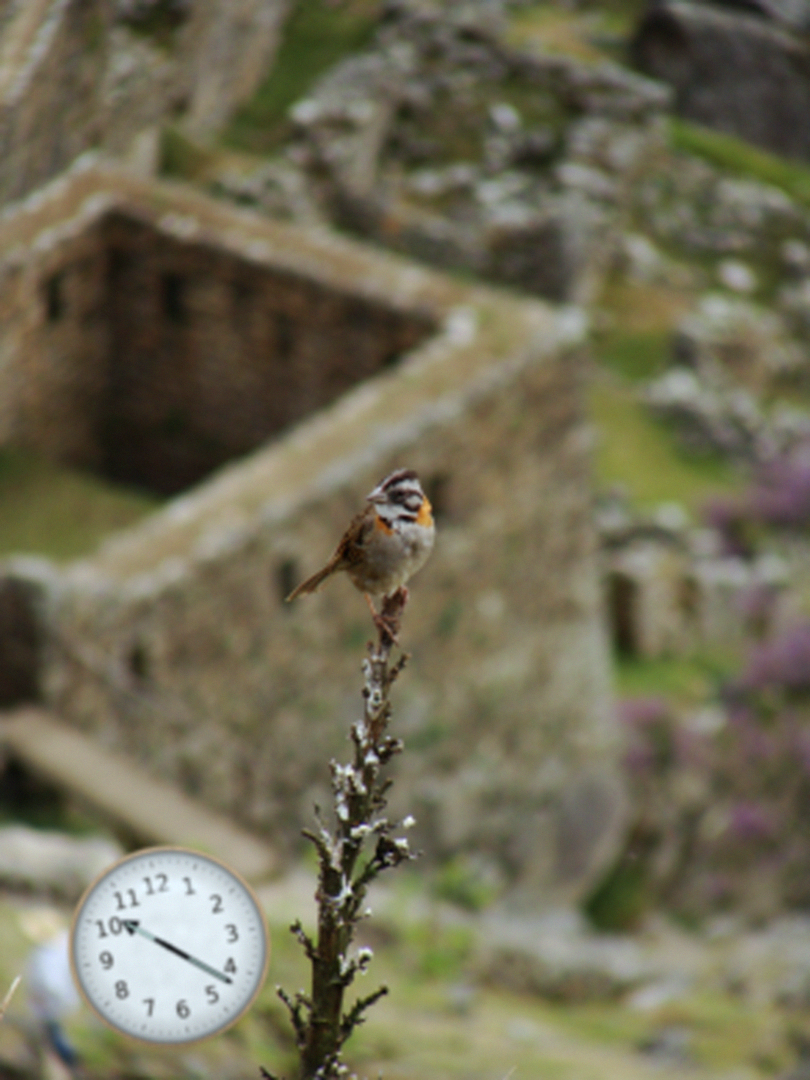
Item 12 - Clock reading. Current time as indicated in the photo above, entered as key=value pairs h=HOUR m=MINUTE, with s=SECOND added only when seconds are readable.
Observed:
h=10 m=22
